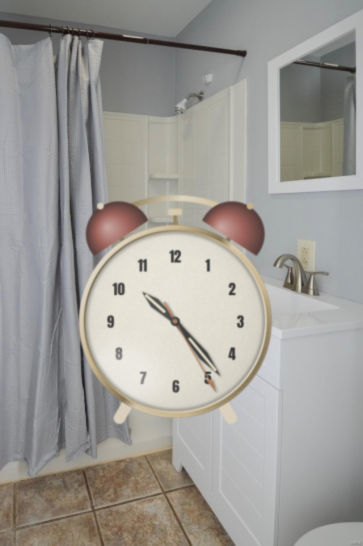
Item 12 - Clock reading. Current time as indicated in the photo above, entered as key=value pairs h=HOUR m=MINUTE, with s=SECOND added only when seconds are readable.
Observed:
h=10 m=23 s=25
